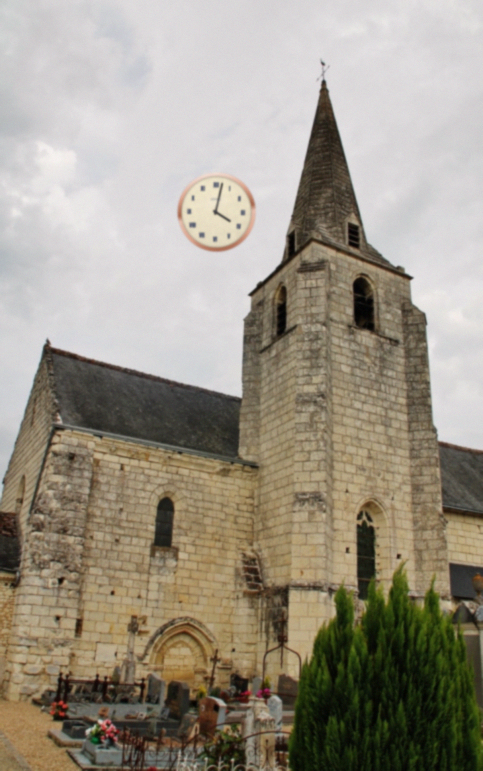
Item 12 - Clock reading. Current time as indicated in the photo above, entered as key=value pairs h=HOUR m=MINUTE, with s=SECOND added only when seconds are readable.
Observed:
h=4 m=2
